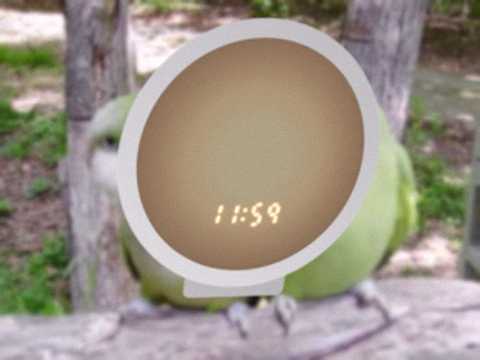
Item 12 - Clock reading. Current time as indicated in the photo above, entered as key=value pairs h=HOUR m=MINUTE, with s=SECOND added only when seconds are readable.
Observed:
h=11 m=59
